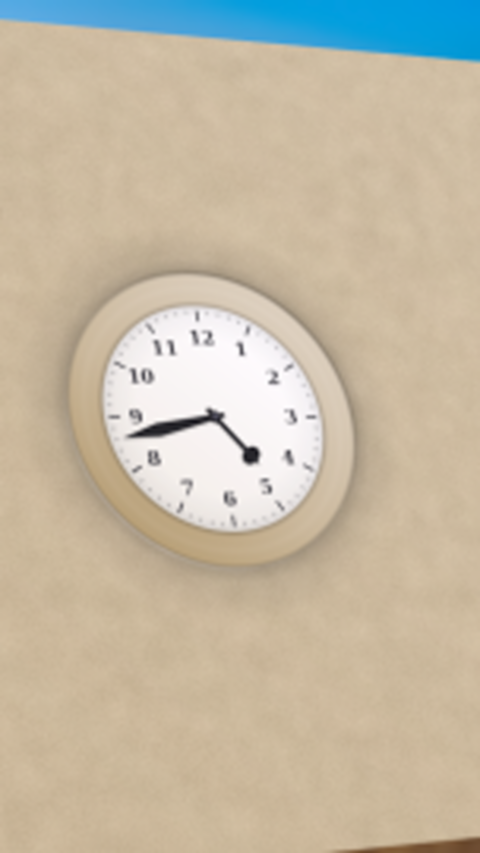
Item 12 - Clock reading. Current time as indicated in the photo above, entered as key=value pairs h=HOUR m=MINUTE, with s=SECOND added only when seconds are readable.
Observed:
h=4 m=43
